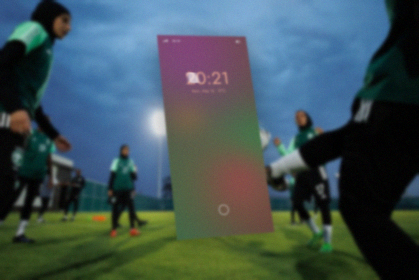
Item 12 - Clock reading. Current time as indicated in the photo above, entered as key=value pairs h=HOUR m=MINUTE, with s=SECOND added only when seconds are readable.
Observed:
h=20 m=21
